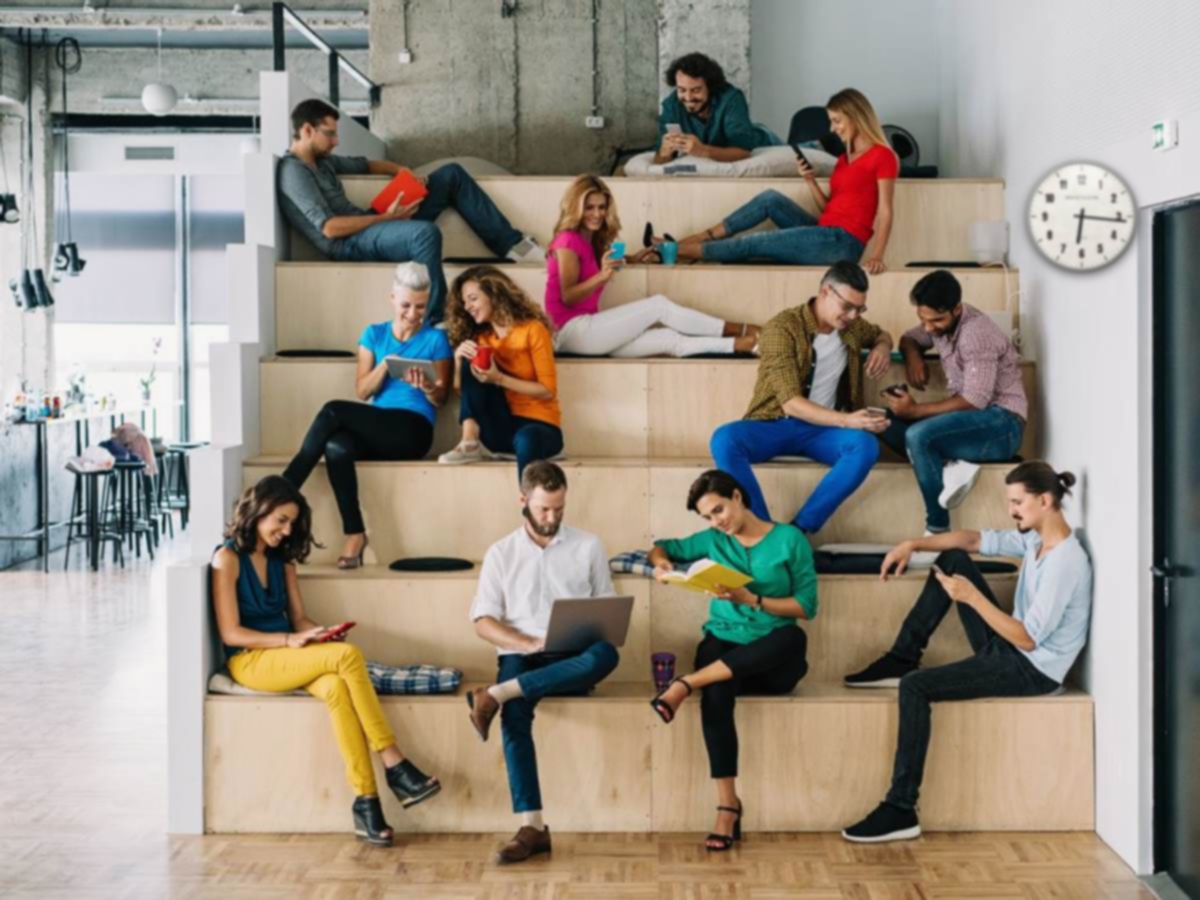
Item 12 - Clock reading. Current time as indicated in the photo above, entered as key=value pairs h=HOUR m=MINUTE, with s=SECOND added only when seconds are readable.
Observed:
h=6 m=16
